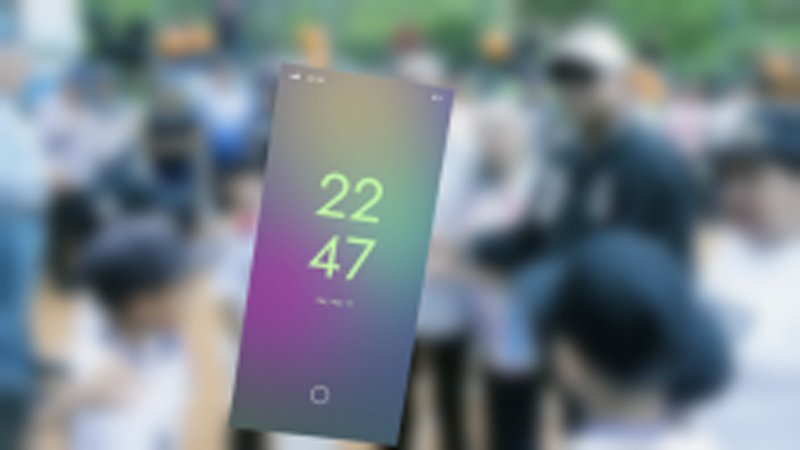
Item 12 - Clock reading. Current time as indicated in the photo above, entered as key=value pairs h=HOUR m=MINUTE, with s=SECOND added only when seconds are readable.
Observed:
h=22 m=47
